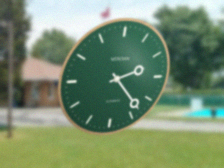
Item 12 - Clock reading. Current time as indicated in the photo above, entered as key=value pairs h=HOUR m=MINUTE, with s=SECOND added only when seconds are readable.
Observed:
h=2 m=23
